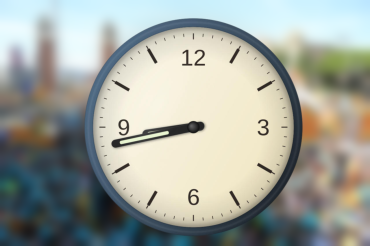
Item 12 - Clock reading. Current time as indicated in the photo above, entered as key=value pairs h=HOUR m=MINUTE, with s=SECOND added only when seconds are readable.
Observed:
h=8 m=43
